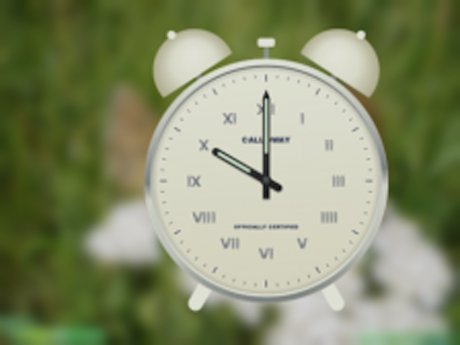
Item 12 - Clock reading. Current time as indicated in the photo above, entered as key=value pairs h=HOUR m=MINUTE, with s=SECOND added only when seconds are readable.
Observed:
h=10 m=0
